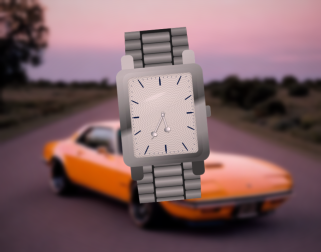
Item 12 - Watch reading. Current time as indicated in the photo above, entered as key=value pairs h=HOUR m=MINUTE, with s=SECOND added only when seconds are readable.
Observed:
h=5 m=35
